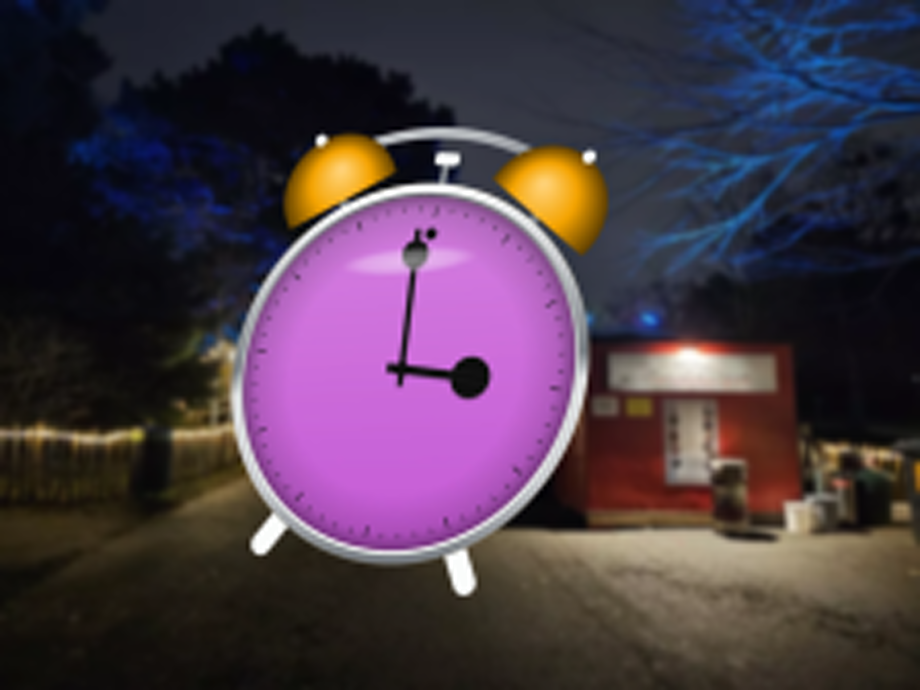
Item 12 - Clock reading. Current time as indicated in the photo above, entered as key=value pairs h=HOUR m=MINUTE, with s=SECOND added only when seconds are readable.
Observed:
h=2 m=59
